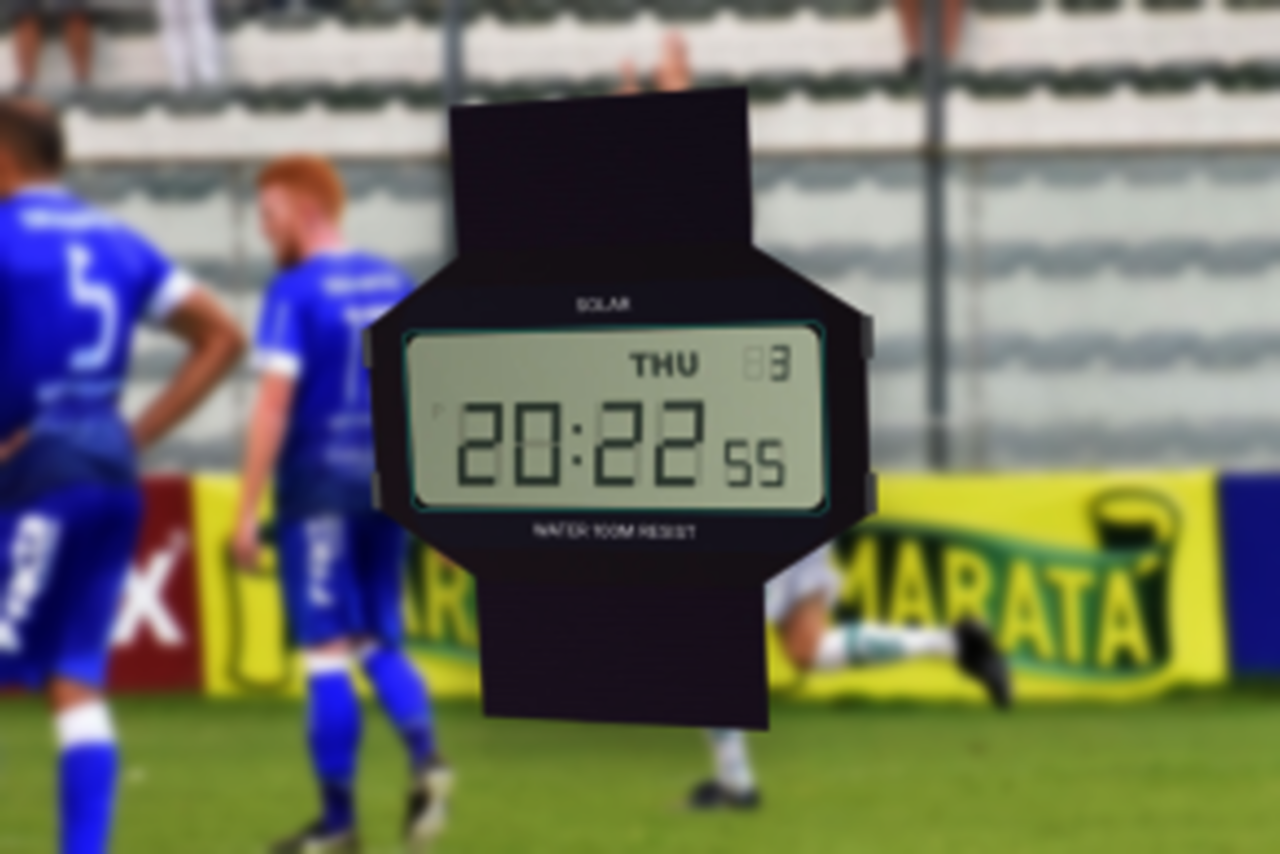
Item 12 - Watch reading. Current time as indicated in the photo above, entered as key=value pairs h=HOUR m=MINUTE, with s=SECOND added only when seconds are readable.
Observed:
h=20 m=22 s=55
